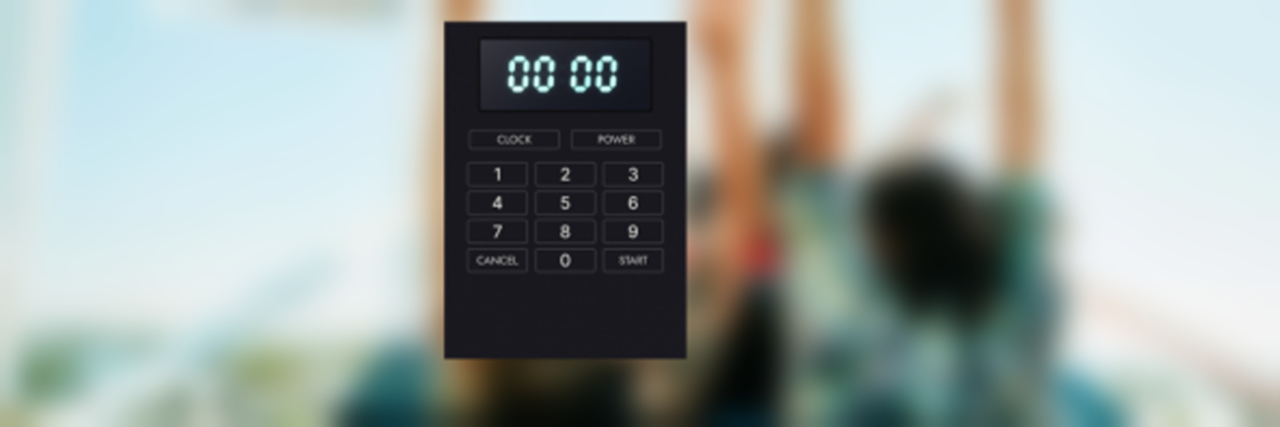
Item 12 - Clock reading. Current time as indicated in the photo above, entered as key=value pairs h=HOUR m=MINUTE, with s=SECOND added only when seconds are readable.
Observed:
h=0 m=0
